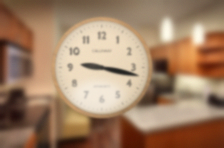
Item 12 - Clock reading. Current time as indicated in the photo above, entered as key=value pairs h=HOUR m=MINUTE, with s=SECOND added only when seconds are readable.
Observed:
h=9 m=17
